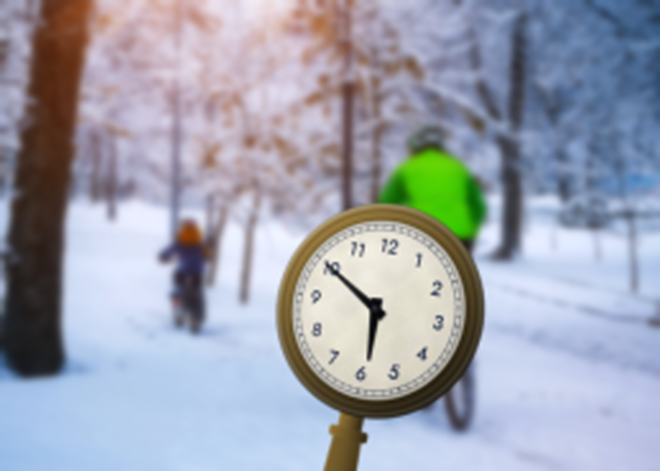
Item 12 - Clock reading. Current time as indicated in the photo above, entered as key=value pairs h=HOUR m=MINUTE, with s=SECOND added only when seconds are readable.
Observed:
h=5 m=50
